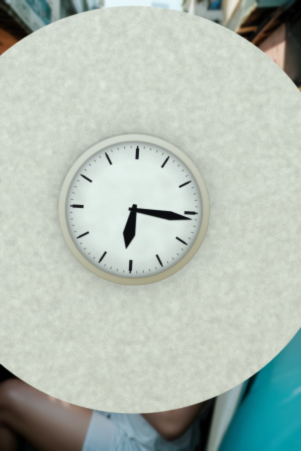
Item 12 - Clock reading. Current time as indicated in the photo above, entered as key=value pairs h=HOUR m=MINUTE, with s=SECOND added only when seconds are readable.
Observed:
h=6 m=16
